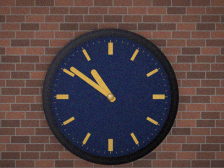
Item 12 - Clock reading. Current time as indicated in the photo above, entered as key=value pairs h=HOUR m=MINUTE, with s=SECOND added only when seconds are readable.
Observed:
h=10 m=51
